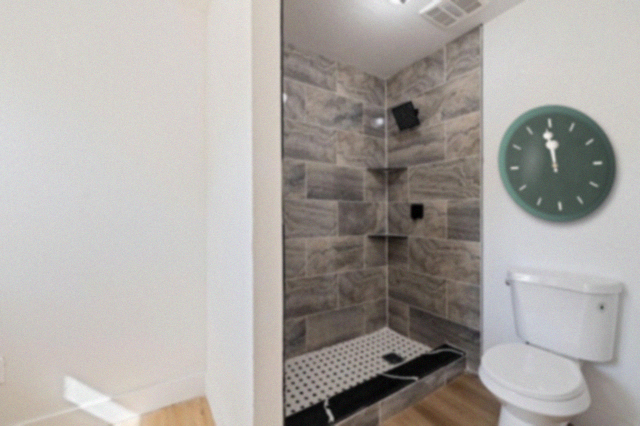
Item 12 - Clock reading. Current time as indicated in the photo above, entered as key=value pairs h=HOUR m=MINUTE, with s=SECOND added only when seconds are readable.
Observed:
h=11 m=59
